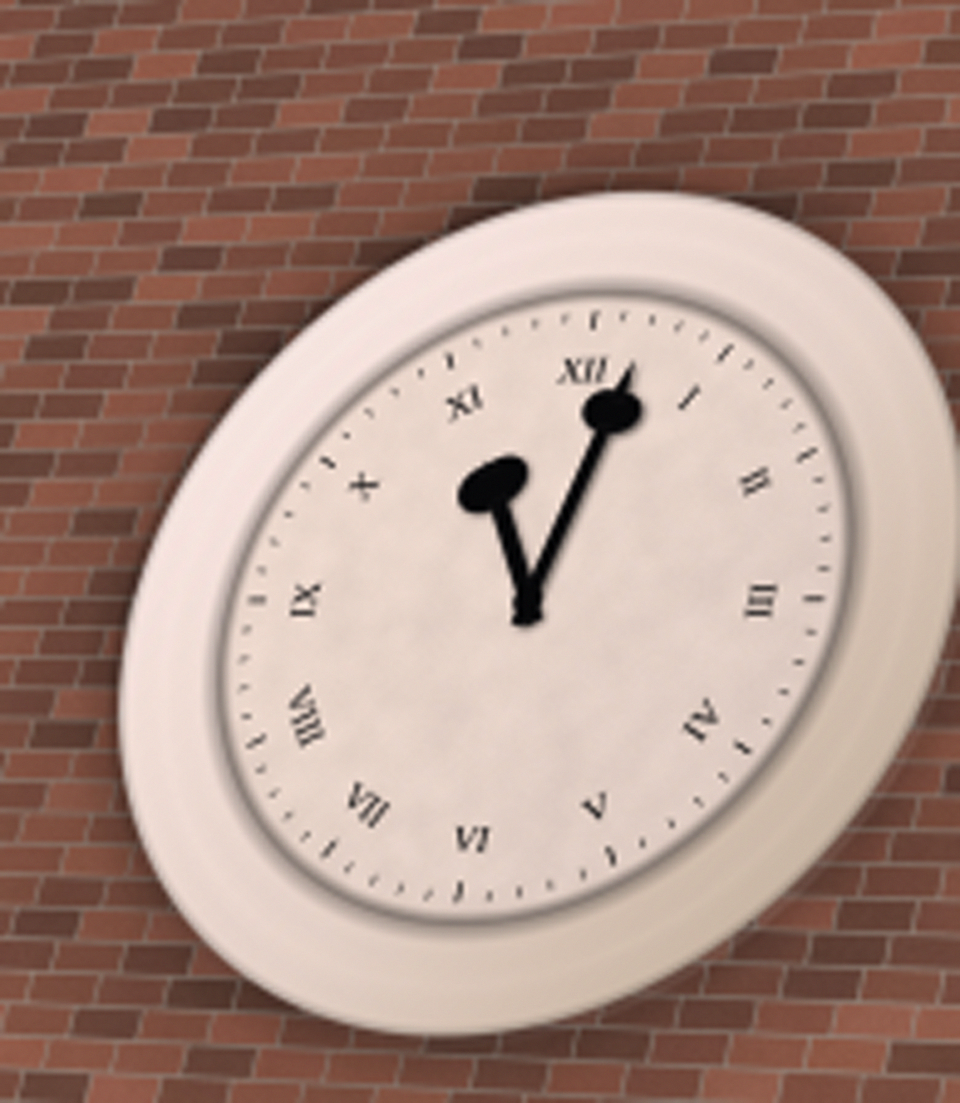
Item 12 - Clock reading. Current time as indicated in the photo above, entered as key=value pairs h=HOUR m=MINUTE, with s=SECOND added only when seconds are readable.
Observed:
h=11 m=2
